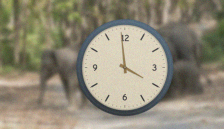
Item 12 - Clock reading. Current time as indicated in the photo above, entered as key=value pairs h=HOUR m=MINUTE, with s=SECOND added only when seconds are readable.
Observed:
h=3 m=59
